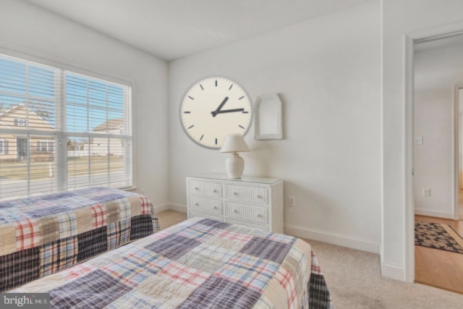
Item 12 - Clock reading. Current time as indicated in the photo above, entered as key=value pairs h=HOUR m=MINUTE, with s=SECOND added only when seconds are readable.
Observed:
h=1 m=14
